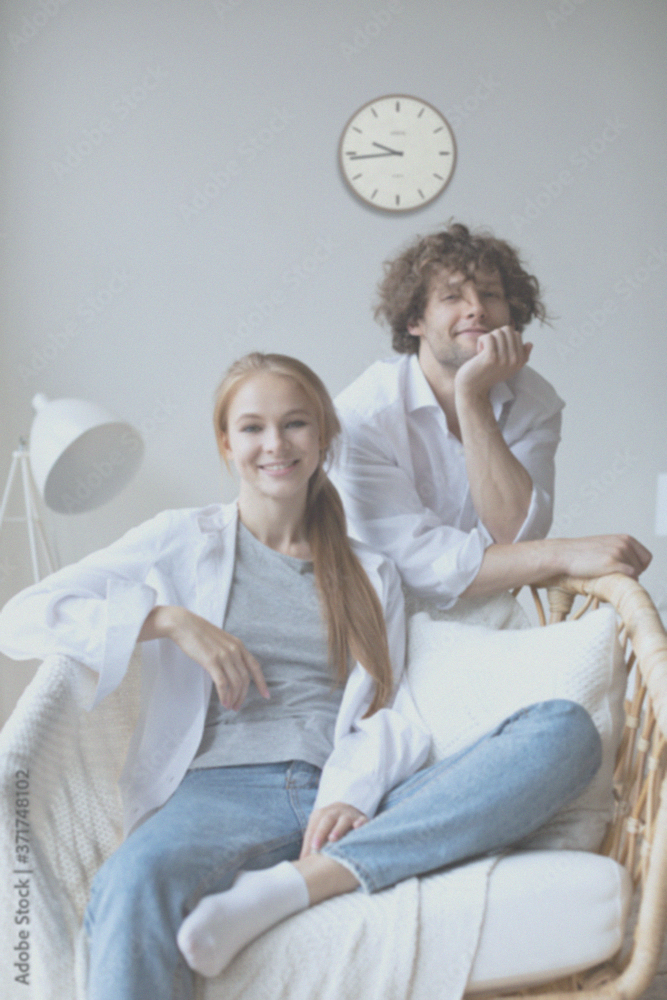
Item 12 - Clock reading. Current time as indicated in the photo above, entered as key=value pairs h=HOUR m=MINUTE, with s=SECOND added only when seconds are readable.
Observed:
h=9 m=44
